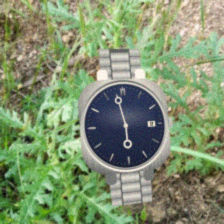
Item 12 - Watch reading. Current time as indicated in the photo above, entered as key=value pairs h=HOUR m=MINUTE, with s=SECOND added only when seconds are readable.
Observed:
h=5 m=58
